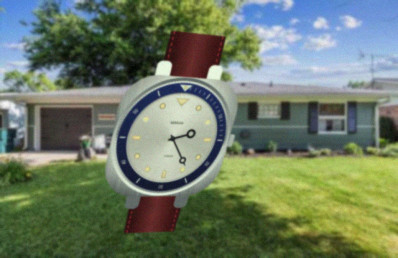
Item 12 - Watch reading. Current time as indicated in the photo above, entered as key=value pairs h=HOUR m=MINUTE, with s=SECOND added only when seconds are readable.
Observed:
h=2 m=24
